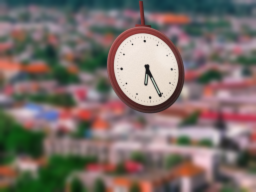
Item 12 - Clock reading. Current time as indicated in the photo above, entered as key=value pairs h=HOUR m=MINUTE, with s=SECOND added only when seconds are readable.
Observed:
h=6 m=26
